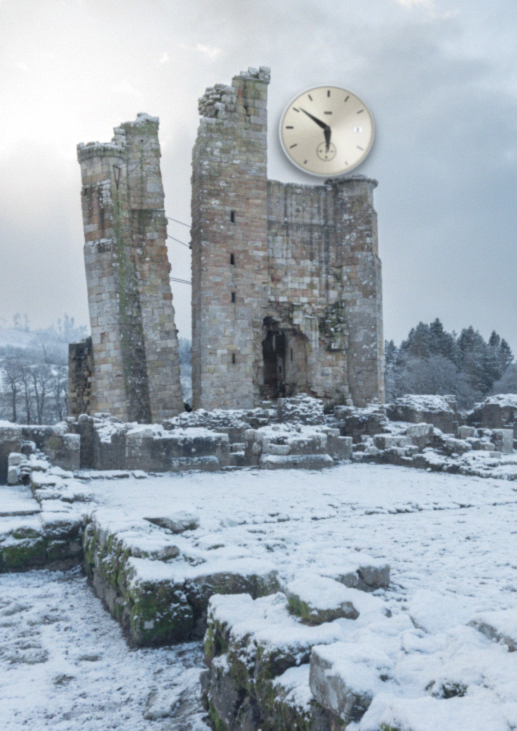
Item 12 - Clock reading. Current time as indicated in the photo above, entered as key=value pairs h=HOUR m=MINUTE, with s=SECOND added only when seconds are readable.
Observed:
h=5 m=51
